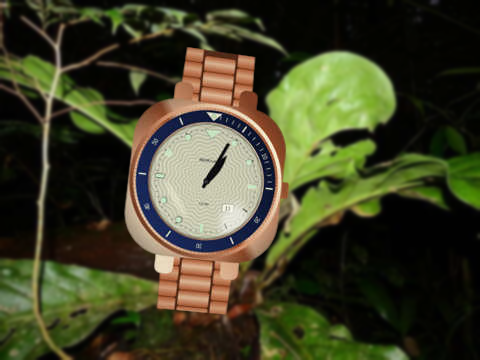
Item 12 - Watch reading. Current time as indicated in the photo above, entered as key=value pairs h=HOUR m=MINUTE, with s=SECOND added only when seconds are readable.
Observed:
h=1 m=4
